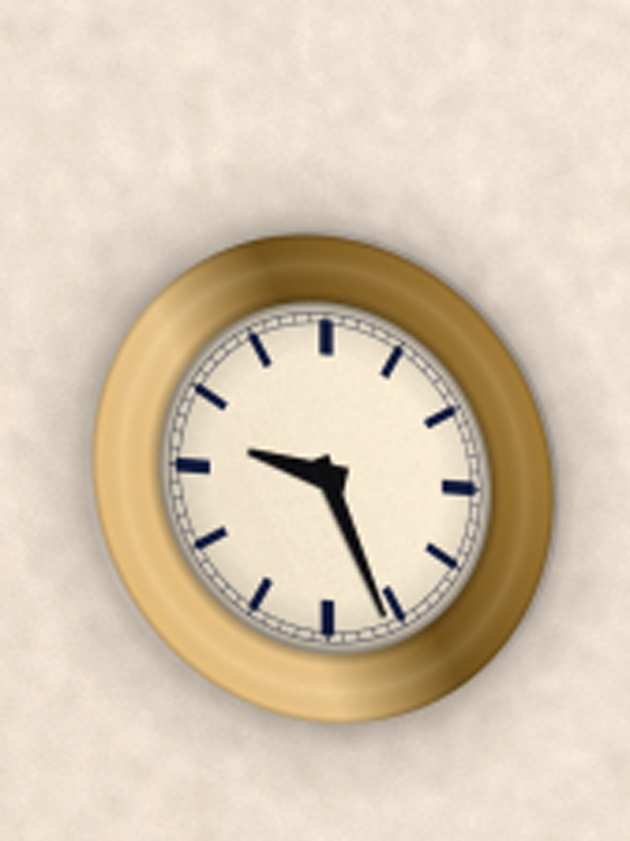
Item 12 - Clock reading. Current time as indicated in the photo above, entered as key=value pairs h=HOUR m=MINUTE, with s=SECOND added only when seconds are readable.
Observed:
h=9 m=26
